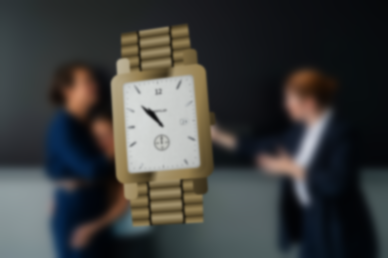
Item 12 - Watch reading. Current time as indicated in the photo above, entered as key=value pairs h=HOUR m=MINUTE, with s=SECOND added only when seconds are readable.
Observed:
h=10 m=53
